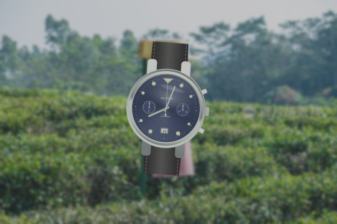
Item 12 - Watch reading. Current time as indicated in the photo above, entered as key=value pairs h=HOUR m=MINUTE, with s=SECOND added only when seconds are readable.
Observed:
h=8 m=3
